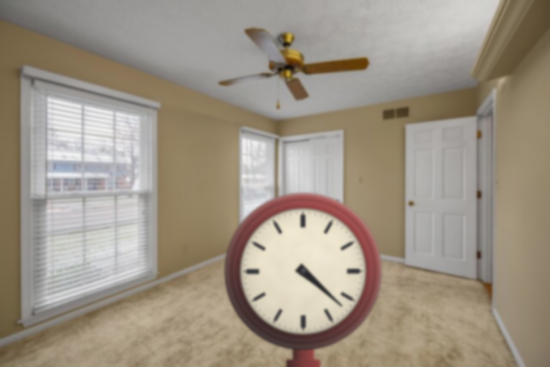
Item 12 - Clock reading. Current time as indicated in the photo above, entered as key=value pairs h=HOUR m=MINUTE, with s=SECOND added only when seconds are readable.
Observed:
h=4 m=22
